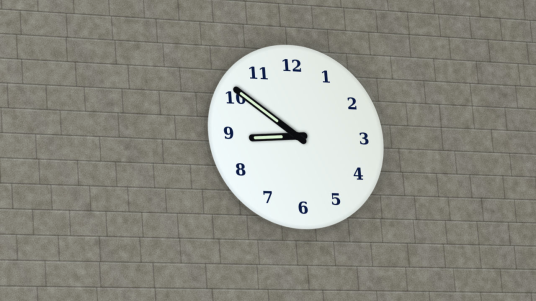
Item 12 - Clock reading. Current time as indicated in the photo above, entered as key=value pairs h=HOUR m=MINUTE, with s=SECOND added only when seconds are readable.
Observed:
h=8 m=51
